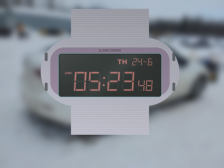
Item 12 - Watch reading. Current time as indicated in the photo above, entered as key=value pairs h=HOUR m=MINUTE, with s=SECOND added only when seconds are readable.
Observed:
h=5 m=23 s=48
